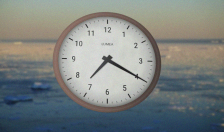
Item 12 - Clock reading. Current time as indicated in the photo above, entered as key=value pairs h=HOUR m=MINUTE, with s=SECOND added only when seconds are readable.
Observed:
h=7 m=20
